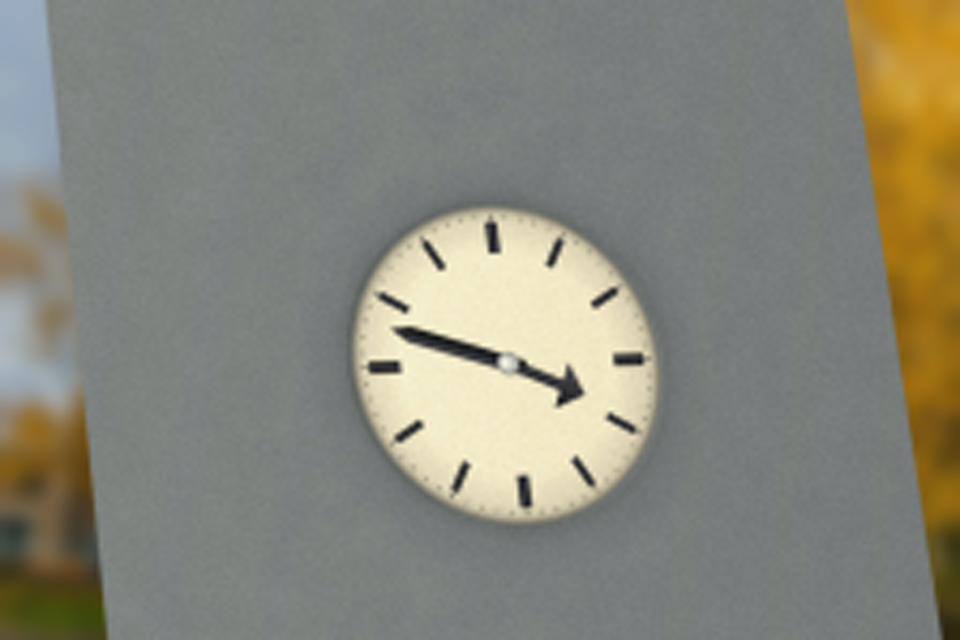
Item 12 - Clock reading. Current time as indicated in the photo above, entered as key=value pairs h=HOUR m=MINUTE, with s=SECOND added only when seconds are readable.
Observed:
h=3 m=48
